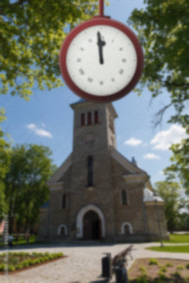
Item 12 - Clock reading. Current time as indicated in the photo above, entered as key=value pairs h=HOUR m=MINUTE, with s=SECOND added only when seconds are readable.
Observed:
h=11 m=59
